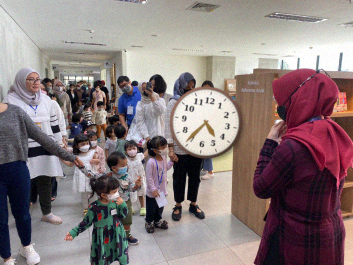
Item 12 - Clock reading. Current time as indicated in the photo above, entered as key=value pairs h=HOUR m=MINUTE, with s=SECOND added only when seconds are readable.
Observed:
h=4 m=36
